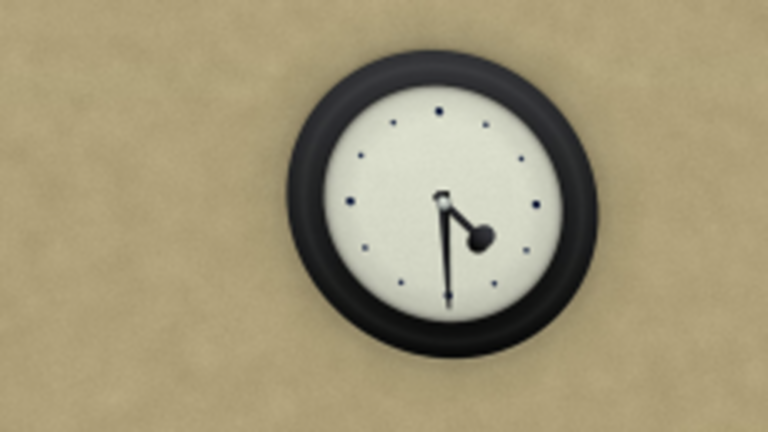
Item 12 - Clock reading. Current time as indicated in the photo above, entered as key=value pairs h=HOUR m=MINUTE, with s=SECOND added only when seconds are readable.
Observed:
h=4 m=30
